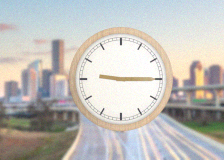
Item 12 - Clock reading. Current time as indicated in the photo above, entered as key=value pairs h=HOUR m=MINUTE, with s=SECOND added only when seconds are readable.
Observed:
h=9 m=15
